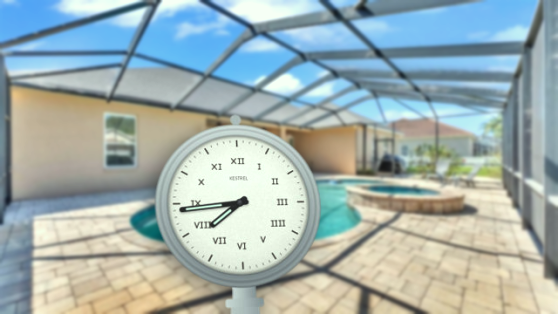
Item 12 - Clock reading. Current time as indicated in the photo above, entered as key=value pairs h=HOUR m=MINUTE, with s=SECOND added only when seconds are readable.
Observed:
h=7 m=44
